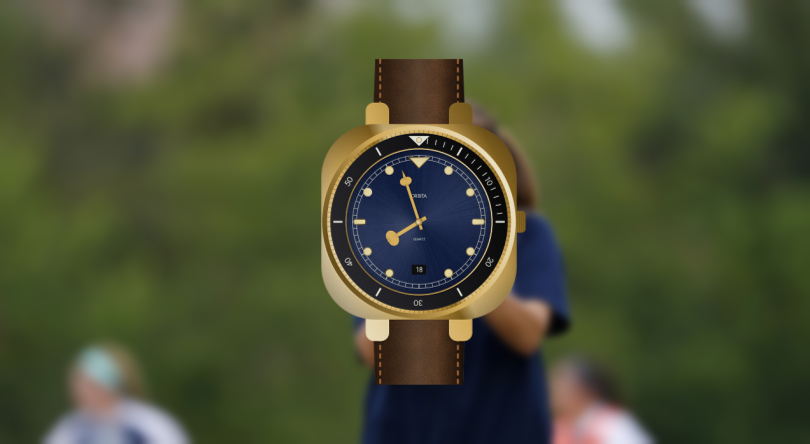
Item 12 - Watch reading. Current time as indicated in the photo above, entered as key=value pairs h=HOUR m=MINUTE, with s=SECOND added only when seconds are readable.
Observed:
h=7 m=57
